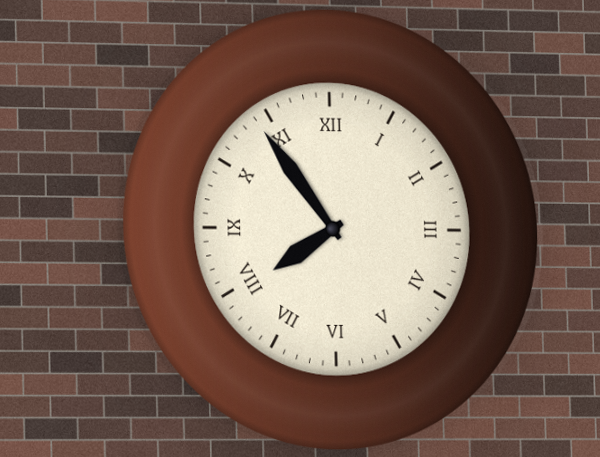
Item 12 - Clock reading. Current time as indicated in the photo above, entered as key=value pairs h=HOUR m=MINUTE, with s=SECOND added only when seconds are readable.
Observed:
h=7 m=54
